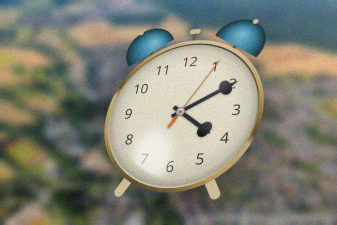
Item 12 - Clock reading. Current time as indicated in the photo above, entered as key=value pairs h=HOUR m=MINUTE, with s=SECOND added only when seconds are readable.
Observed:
h=4 m=10 s=5
